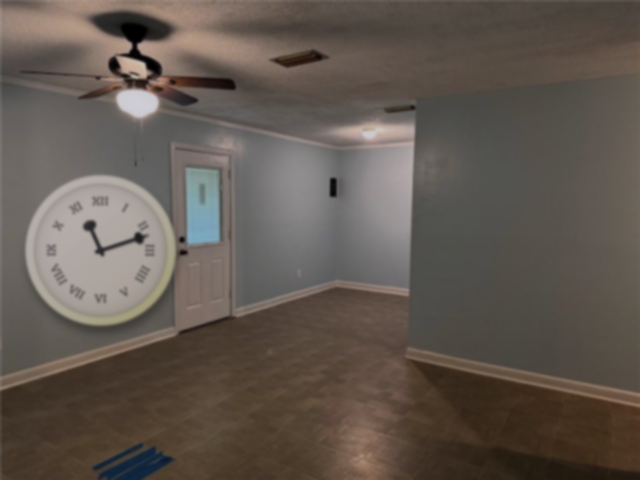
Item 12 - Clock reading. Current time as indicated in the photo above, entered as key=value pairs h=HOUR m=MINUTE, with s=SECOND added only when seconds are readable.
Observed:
h=11 m=12
